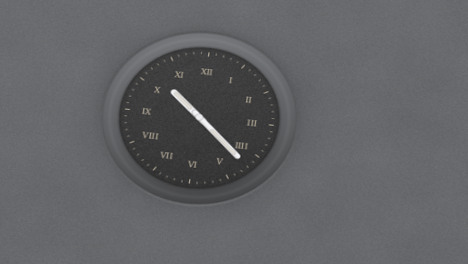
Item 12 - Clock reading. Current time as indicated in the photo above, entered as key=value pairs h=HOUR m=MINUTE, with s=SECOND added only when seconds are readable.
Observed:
h=10 m=22
